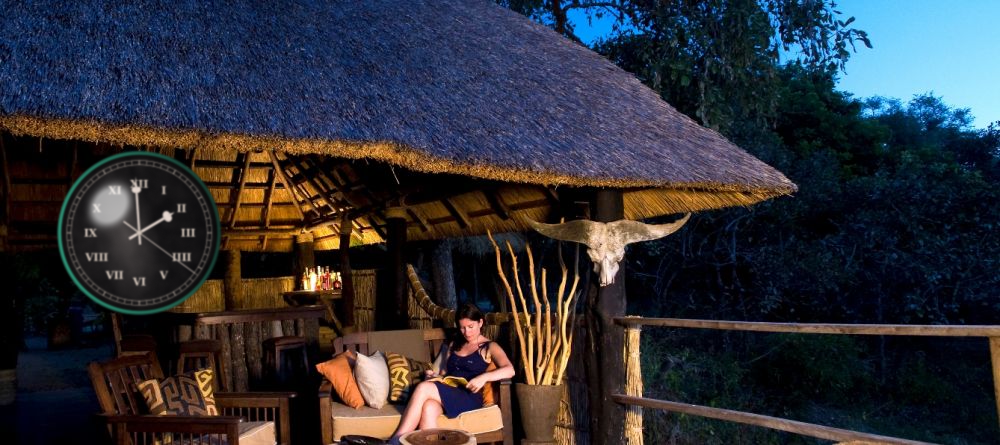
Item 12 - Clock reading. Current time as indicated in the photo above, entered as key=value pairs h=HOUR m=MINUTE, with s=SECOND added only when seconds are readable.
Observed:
h=1 m=59 s=21
